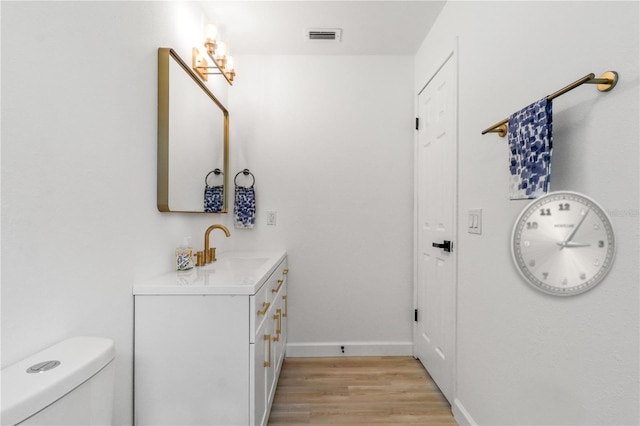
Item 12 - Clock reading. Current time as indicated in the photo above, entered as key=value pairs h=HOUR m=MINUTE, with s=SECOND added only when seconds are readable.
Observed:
h=3 m=6
